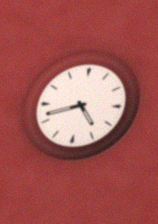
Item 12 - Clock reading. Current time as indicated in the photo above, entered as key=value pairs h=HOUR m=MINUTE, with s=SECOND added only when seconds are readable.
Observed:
h=4 m=42
